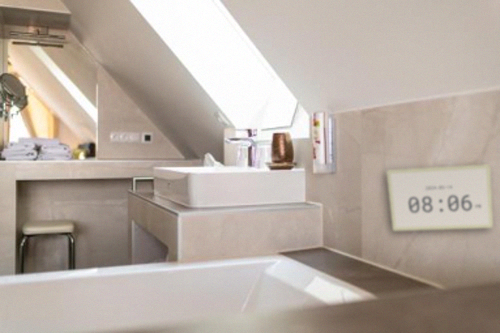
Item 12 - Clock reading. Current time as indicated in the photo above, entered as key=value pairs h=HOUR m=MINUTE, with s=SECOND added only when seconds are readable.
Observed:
h=8 m=6
